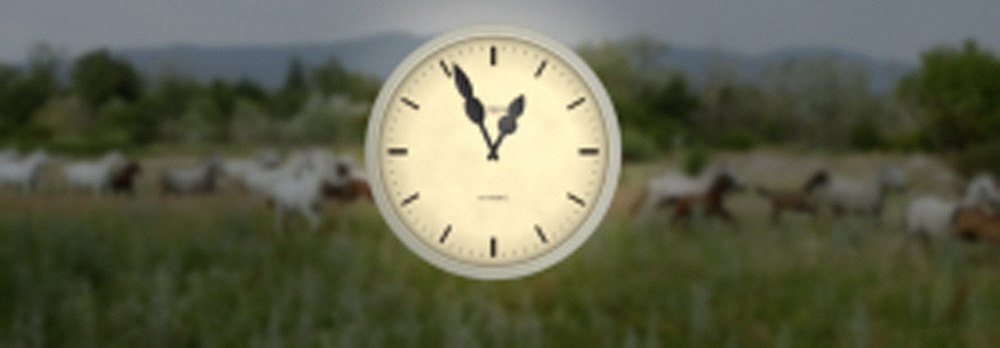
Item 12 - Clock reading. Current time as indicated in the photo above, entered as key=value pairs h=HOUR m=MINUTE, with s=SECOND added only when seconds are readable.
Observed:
h=12 m=56
